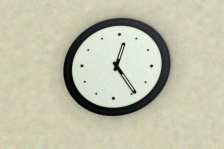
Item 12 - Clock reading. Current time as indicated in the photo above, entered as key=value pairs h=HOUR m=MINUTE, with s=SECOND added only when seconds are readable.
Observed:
h=12 m=24
